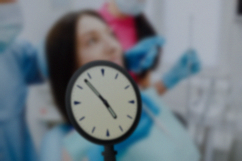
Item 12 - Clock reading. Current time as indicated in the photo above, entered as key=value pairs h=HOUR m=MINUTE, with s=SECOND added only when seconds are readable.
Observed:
h=4 m=53
